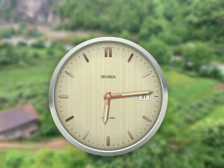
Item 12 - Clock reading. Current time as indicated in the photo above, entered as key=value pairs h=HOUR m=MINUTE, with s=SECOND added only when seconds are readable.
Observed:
h=6 m=14
